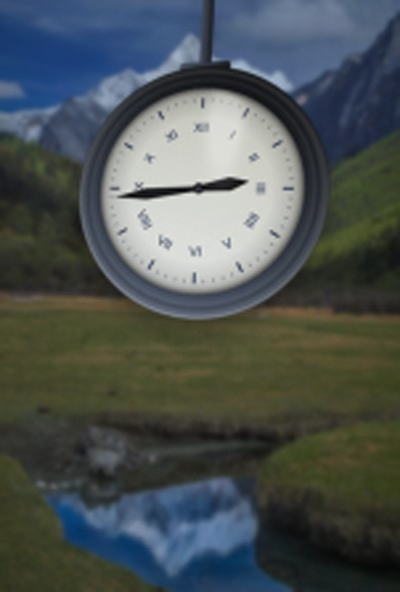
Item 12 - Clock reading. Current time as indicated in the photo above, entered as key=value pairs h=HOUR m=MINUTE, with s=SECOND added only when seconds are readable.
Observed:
h=2 m=44
